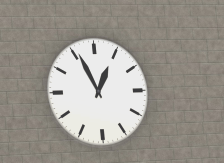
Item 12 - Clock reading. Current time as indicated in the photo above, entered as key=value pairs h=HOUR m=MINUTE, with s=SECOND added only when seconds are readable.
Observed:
h=12 m=56
